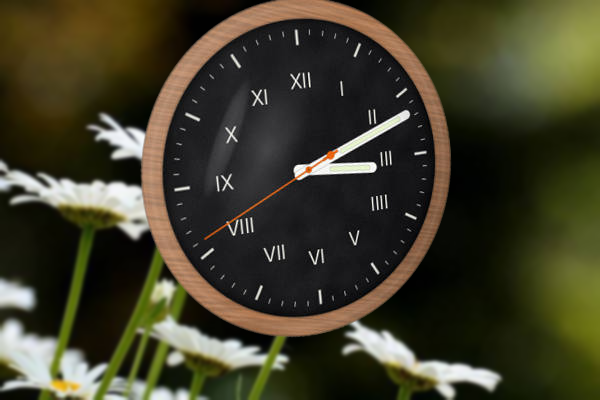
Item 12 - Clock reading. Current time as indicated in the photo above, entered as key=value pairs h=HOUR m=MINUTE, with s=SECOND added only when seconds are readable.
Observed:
h=3 m=11 s=41
